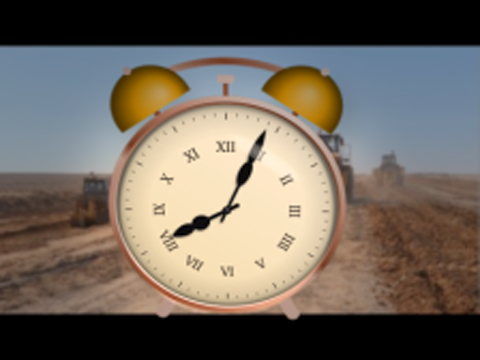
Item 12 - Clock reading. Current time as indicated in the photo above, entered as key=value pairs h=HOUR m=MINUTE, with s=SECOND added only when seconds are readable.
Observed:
h=8 m=4
